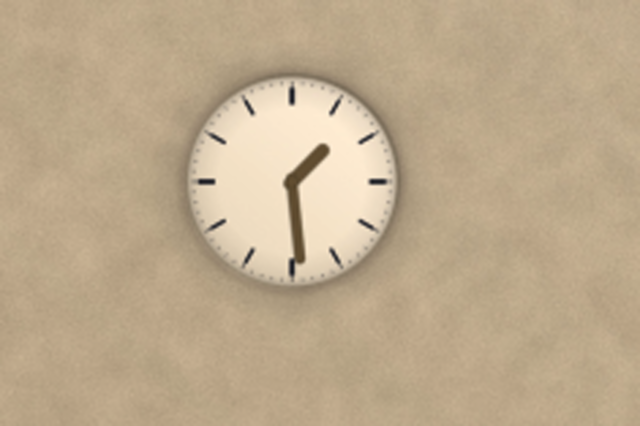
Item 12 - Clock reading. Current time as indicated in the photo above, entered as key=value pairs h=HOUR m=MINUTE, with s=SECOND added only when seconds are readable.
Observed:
h=1 m=29
